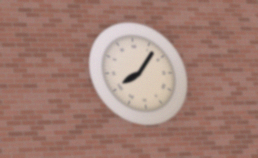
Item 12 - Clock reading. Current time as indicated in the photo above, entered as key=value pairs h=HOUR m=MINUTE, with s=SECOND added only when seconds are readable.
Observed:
h=8 m=7
